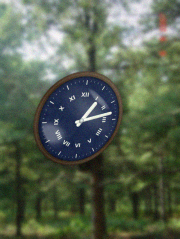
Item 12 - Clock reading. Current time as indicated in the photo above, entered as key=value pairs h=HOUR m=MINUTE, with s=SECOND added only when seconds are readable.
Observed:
h=1 m=13
